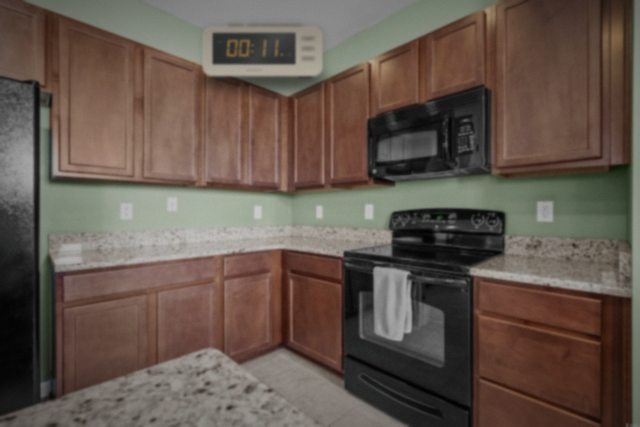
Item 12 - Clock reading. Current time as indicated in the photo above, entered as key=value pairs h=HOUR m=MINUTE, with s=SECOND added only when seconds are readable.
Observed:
h=0 m=11
